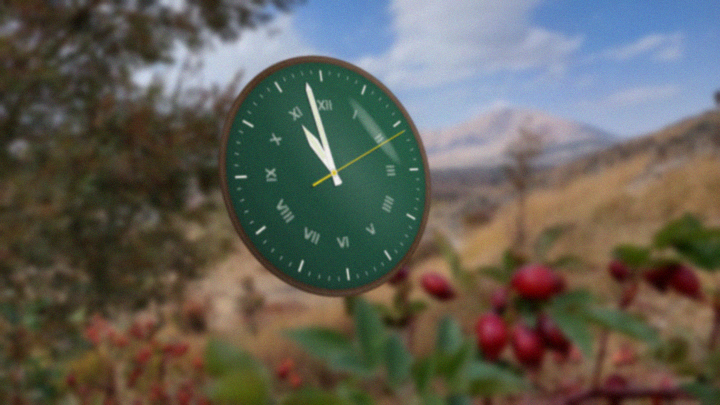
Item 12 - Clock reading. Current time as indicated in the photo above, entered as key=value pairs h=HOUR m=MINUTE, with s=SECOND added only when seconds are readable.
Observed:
h=10 m=58 s=11
